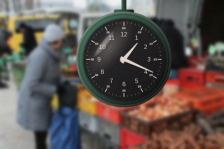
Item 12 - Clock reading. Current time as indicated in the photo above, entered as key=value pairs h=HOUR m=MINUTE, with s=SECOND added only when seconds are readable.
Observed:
h=1 m=19
